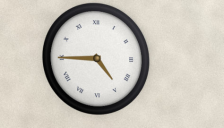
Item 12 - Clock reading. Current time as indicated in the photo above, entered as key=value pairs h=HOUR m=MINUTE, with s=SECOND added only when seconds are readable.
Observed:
h=4 m=45
